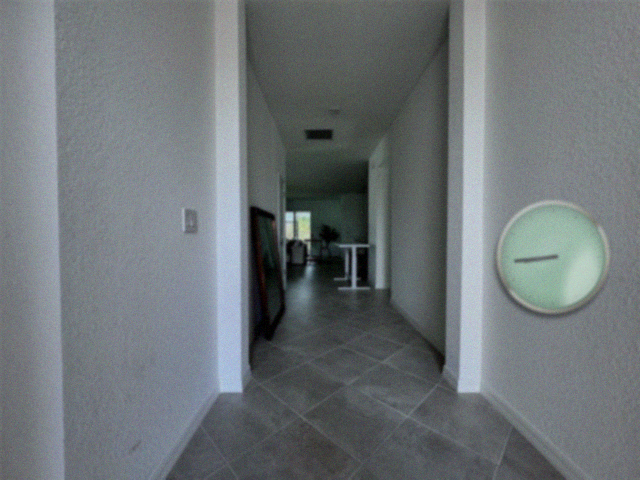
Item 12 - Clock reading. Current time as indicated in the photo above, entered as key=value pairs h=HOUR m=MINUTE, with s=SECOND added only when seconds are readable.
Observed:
h=8 m=44
